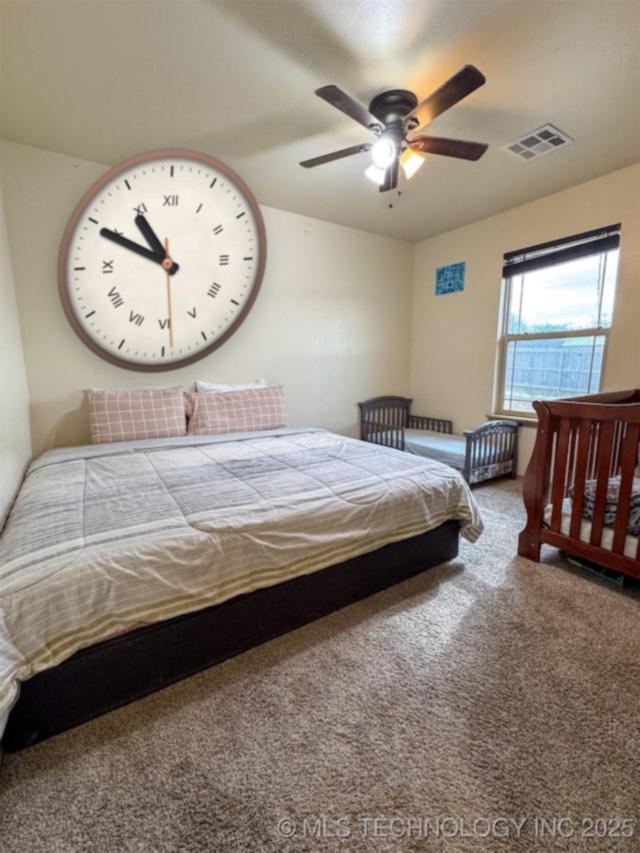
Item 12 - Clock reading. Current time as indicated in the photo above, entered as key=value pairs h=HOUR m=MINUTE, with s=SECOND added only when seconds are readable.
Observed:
h=10 m=49 s=29
